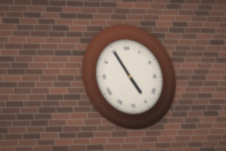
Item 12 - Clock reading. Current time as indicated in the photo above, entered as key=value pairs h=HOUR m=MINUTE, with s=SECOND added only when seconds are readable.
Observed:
h=4 m=55
